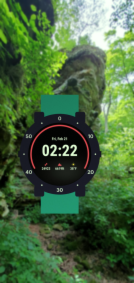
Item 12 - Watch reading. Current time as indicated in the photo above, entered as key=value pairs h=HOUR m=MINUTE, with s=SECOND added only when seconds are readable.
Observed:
h=2 m=22
